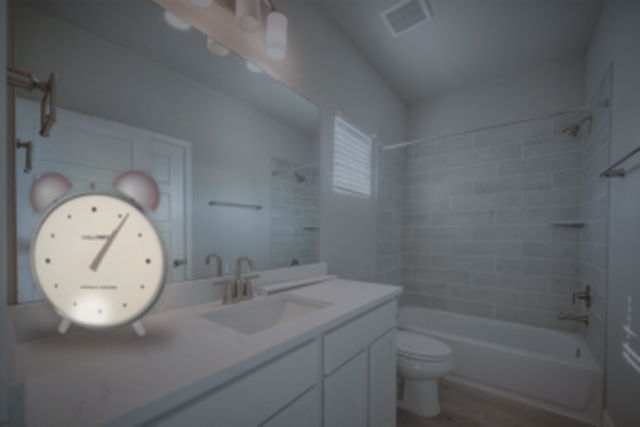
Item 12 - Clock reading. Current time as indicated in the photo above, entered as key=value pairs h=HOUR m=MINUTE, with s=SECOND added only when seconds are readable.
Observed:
h=1 m=6
